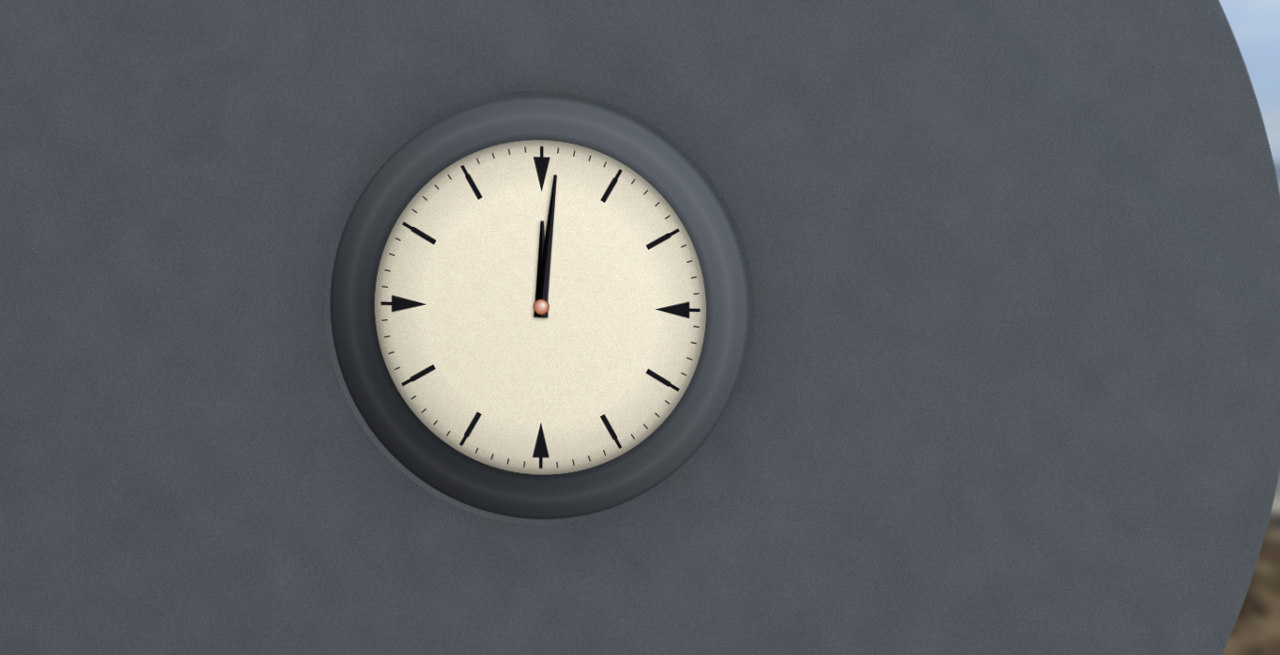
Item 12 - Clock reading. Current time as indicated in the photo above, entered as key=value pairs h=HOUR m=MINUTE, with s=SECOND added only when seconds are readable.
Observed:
h=12 m=1
